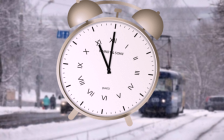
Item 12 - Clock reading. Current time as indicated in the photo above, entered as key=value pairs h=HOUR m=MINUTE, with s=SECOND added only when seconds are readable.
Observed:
h=11 m=0
